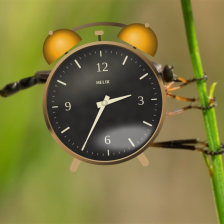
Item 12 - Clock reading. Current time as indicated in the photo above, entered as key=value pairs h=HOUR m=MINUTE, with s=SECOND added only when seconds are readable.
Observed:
h=2 m=35
